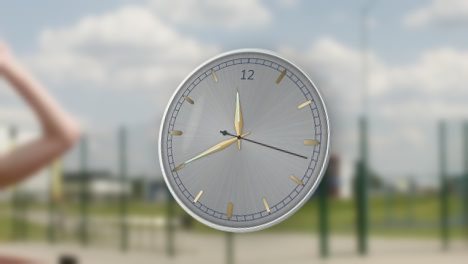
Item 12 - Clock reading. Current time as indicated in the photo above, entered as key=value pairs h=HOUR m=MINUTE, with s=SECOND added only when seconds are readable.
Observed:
h=11 m=40 s=17
